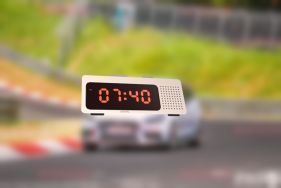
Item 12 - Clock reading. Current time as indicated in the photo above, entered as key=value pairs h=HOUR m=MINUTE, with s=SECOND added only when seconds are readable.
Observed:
h=7 m=40
